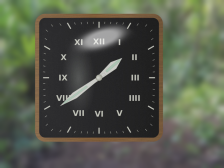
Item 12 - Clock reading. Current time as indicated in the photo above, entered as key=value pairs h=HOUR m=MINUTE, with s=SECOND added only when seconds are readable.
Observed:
h=1 m=39
